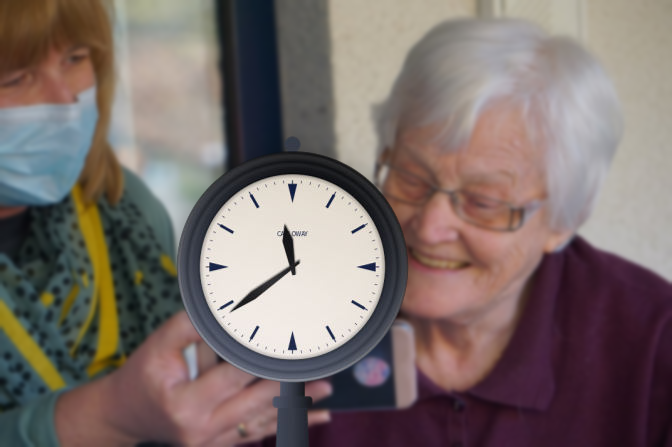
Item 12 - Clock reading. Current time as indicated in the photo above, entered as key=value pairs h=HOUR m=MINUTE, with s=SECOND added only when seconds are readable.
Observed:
h=11 m=39
